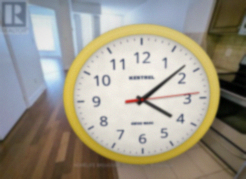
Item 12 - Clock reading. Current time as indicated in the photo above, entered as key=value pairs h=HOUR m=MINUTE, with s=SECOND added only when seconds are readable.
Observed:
h=4 m=8 s=14
